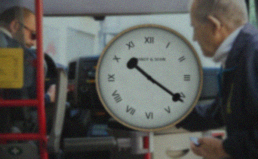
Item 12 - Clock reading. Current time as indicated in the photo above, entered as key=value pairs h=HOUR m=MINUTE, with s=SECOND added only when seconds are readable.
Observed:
h=10 m=21
